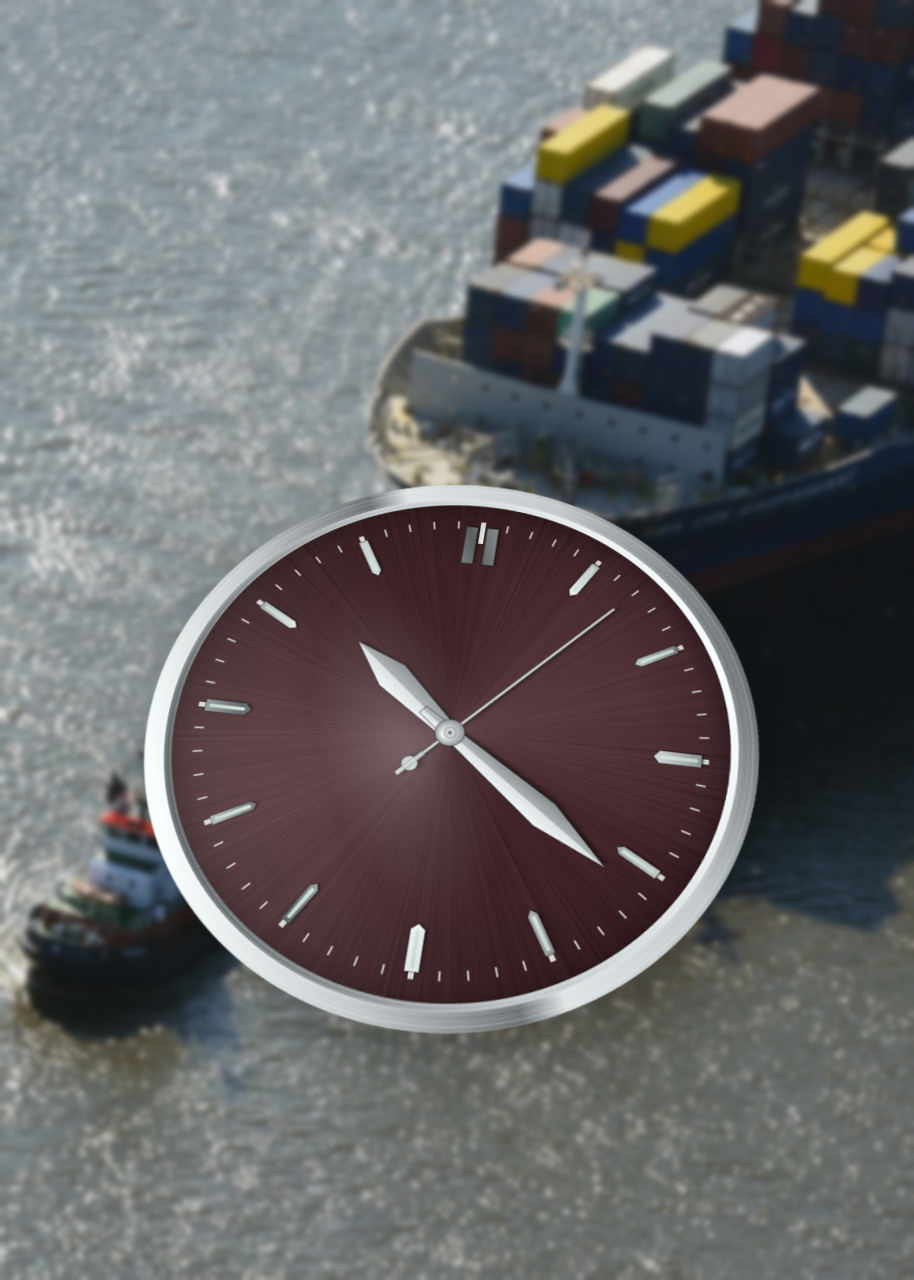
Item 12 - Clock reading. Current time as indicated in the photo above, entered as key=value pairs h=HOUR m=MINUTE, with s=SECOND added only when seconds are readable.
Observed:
h=10 m=21 s=7
